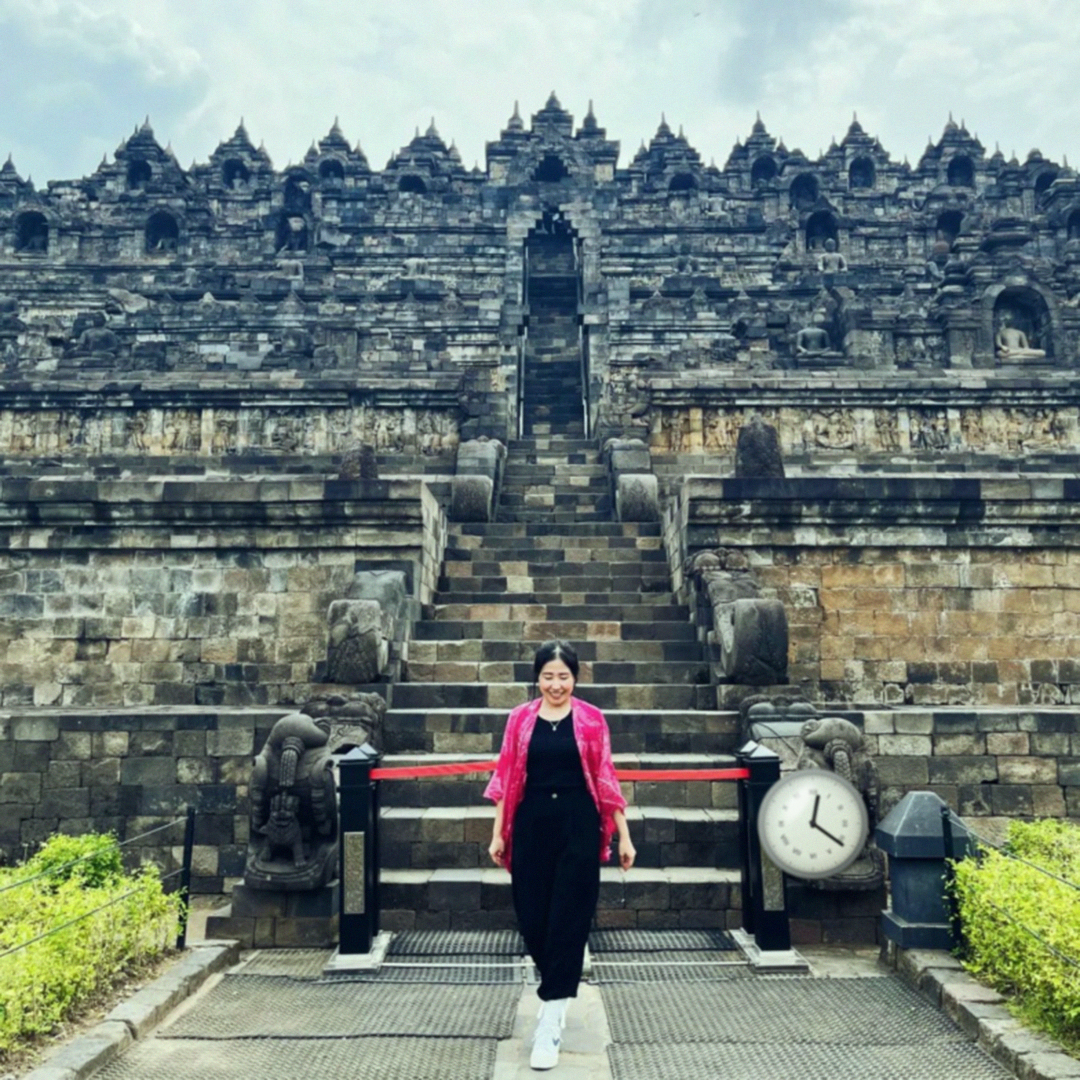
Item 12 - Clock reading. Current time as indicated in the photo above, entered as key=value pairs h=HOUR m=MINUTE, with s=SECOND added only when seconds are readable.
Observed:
h=12 m=21
